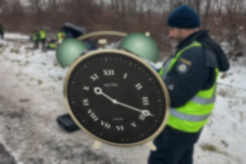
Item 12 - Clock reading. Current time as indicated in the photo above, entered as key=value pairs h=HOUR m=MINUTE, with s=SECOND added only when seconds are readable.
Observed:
h=10 m=19
